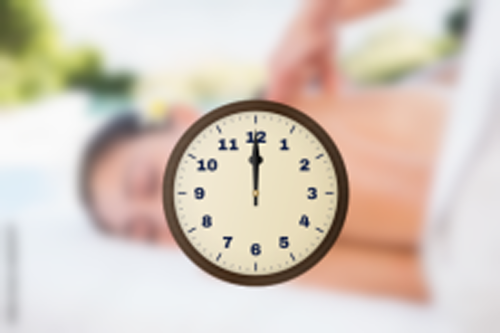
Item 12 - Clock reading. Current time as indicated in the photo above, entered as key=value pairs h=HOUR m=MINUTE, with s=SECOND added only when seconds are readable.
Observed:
h=12 m=0
